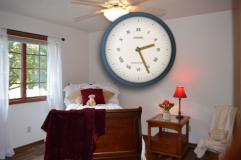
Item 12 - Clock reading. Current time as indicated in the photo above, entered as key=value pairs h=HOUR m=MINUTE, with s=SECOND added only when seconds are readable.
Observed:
h=2 m=26
